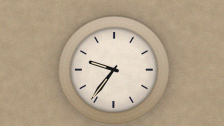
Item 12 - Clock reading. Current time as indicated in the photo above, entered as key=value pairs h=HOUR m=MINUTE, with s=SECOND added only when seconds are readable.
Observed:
h=9 m=36
